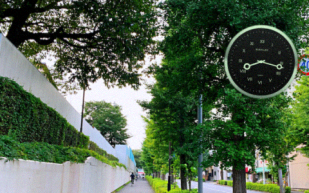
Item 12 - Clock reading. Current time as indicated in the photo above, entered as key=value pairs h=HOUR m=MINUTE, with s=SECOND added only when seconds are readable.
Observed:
h=8 m=17
